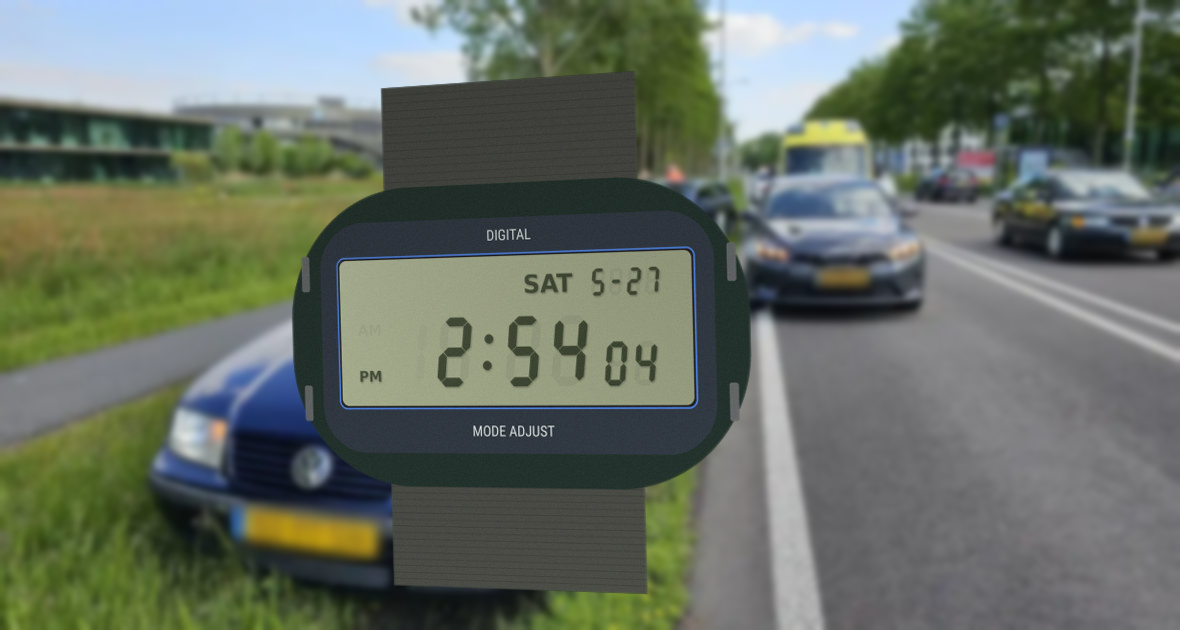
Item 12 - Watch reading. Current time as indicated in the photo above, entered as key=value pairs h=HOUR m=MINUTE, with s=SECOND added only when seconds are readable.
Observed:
h=2 m=54 s=4
